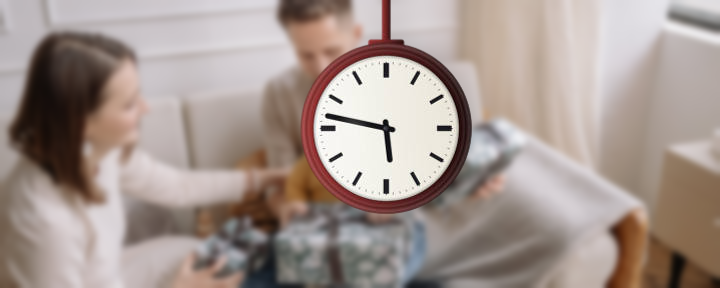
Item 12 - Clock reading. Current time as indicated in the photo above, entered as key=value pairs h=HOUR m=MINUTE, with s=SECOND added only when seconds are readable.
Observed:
h=5 m=47
